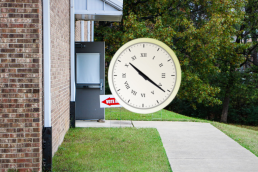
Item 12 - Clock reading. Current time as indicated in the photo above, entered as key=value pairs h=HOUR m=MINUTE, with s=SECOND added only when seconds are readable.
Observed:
h=10 m=21
